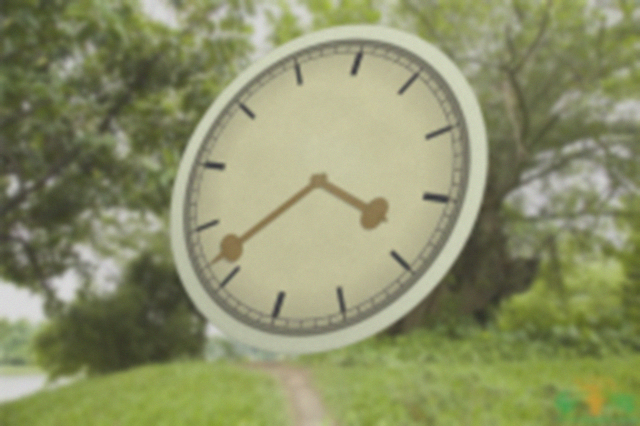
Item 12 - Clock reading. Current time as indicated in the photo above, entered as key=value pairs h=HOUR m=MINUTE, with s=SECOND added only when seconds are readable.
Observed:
h=3 m=37
